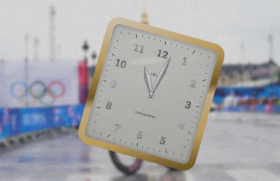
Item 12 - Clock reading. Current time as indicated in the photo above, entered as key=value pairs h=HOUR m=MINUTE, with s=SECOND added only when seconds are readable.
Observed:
h=11 m=2
